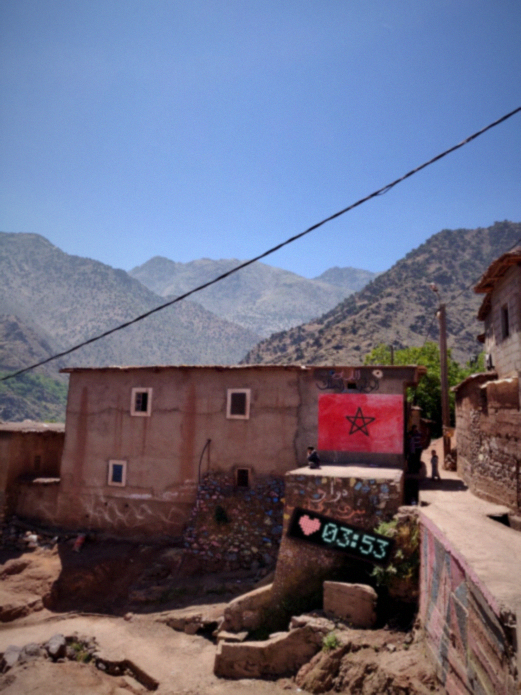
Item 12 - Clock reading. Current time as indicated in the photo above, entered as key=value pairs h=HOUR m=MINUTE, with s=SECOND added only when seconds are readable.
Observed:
h=3 m=53
